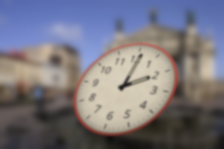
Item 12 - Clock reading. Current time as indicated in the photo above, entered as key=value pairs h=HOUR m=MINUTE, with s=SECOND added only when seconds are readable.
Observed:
h=2 m=1
